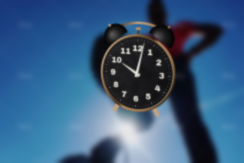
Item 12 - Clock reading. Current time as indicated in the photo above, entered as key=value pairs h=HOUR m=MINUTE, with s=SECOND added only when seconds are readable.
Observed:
h=10 m=2
